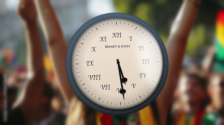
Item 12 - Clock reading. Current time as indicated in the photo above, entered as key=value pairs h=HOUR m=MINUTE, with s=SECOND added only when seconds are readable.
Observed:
h=5 m=29
